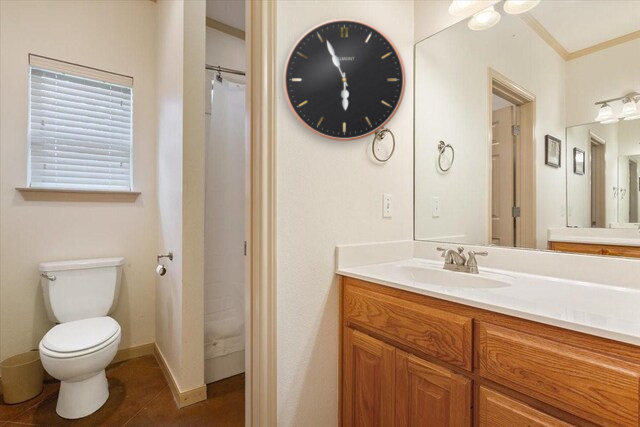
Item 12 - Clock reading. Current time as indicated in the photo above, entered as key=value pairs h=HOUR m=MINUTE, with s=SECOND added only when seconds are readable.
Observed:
h=5 m=56
